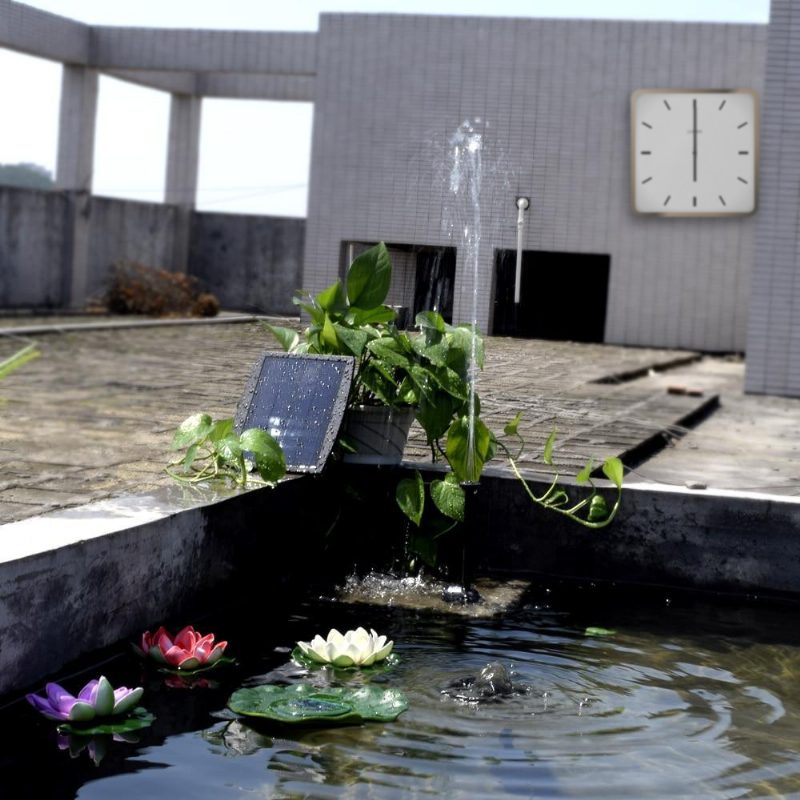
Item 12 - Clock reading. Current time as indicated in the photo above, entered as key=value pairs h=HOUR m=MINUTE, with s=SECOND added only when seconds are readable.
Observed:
h=6 m=0
